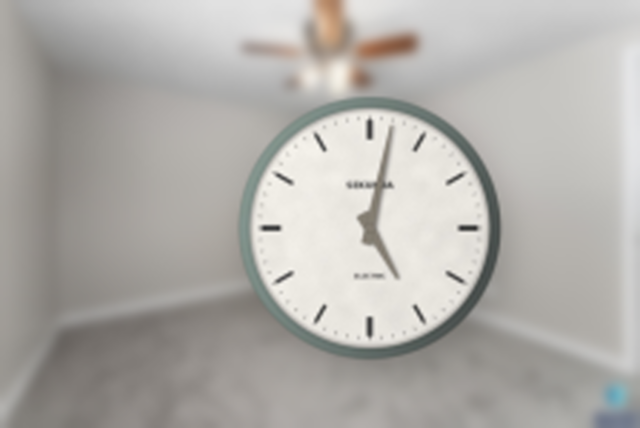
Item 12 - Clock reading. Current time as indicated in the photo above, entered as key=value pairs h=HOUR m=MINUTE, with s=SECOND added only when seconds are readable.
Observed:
h=5 m=2
